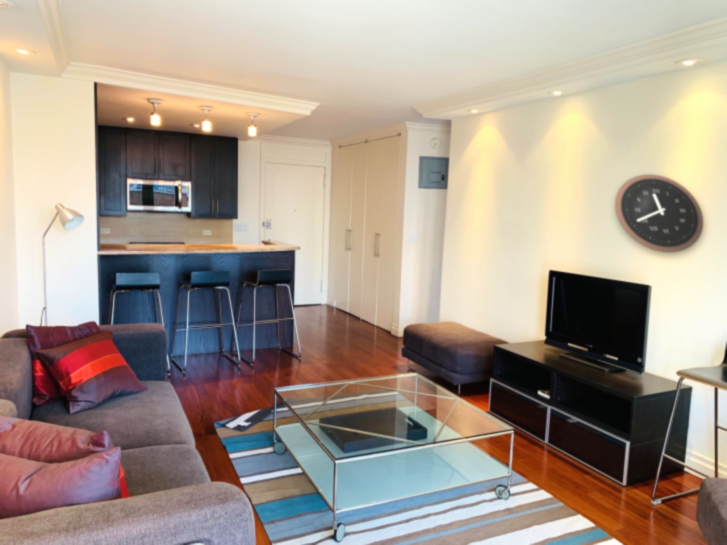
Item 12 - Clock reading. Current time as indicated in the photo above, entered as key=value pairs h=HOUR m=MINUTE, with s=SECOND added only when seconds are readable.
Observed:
h=11 m=41
